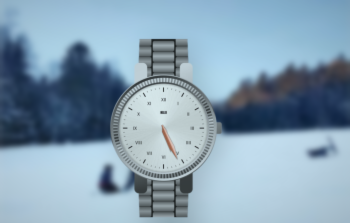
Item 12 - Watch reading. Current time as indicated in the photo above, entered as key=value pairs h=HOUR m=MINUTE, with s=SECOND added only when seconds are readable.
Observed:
h=5 m=26
